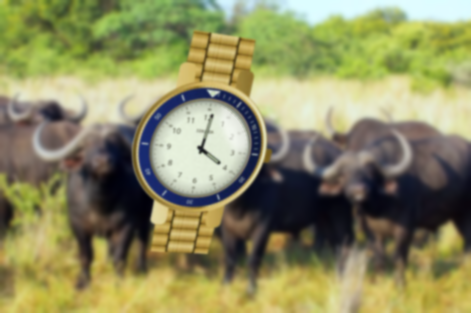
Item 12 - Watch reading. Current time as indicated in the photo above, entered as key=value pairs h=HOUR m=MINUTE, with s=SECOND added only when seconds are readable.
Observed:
h=4 m=1
